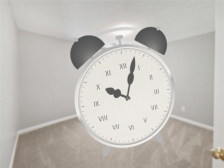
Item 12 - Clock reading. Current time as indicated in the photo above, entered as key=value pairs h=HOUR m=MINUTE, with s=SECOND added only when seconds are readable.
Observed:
h=10 m=3
